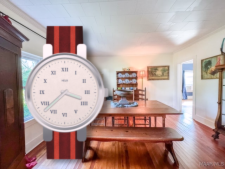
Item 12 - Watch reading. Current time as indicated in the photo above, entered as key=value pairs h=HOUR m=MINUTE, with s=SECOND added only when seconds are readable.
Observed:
h=3 m=38
